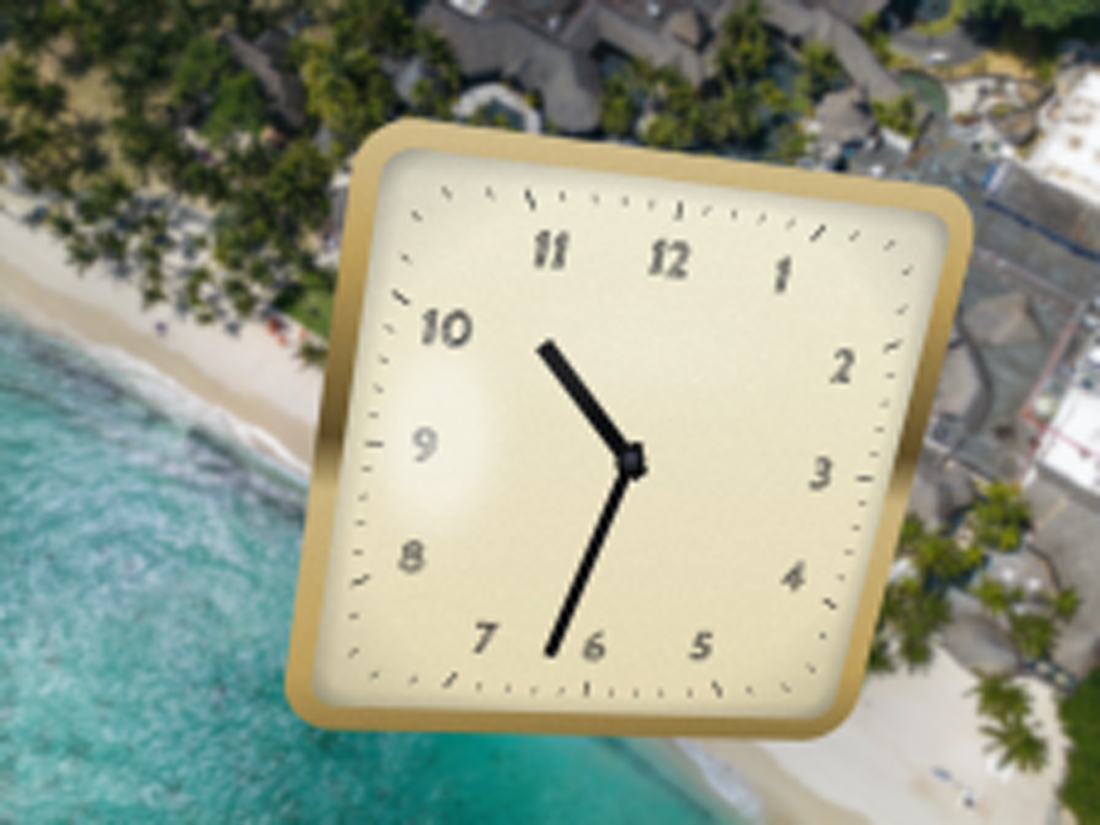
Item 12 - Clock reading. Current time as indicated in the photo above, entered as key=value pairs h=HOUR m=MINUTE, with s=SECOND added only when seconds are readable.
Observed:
h=10 m=32
